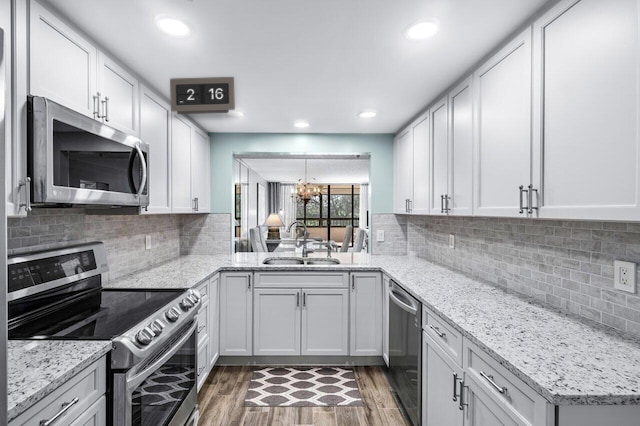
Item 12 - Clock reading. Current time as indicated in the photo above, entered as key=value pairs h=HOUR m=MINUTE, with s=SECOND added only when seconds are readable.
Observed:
h=2 m=16
